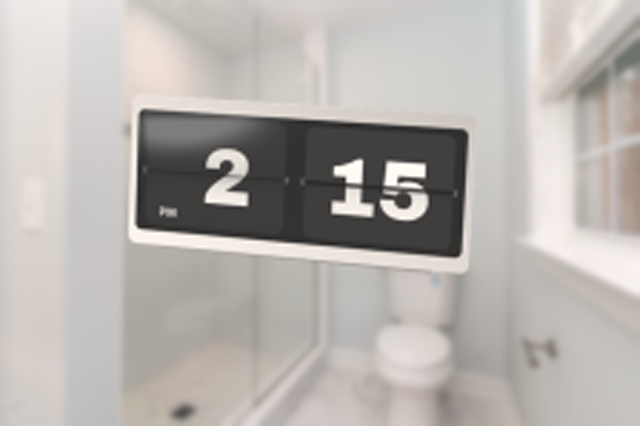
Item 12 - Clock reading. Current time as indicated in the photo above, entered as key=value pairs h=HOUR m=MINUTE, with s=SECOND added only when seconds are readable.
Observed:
h=2 m=15
